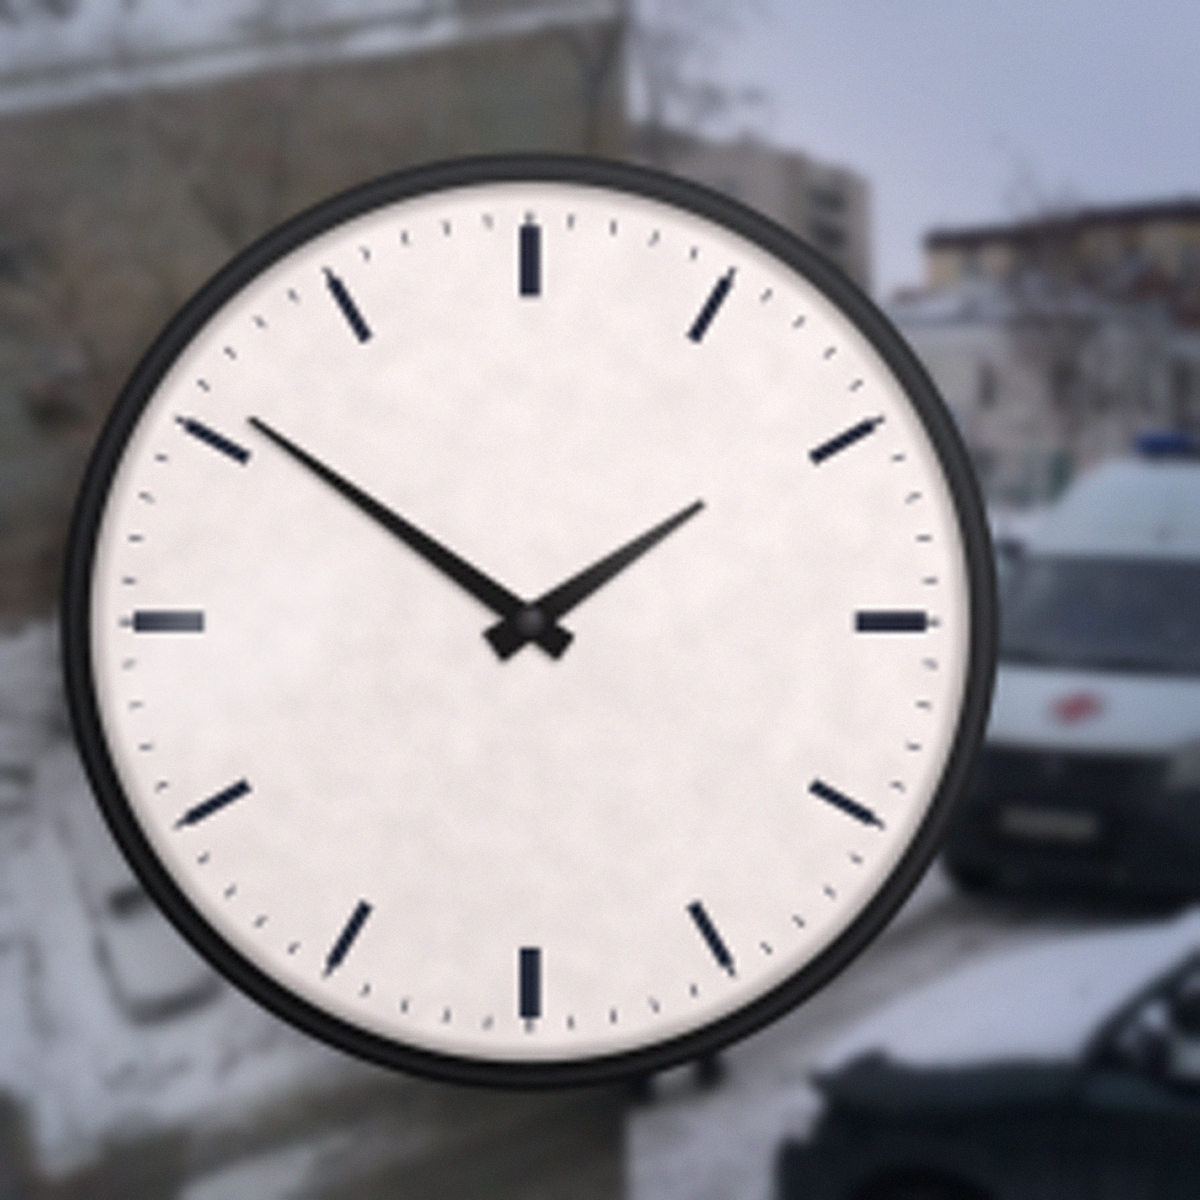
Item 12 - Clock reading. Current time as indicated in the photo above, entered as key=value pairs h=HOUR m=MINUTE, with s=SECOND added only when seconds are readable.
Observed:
h=1 m=51
